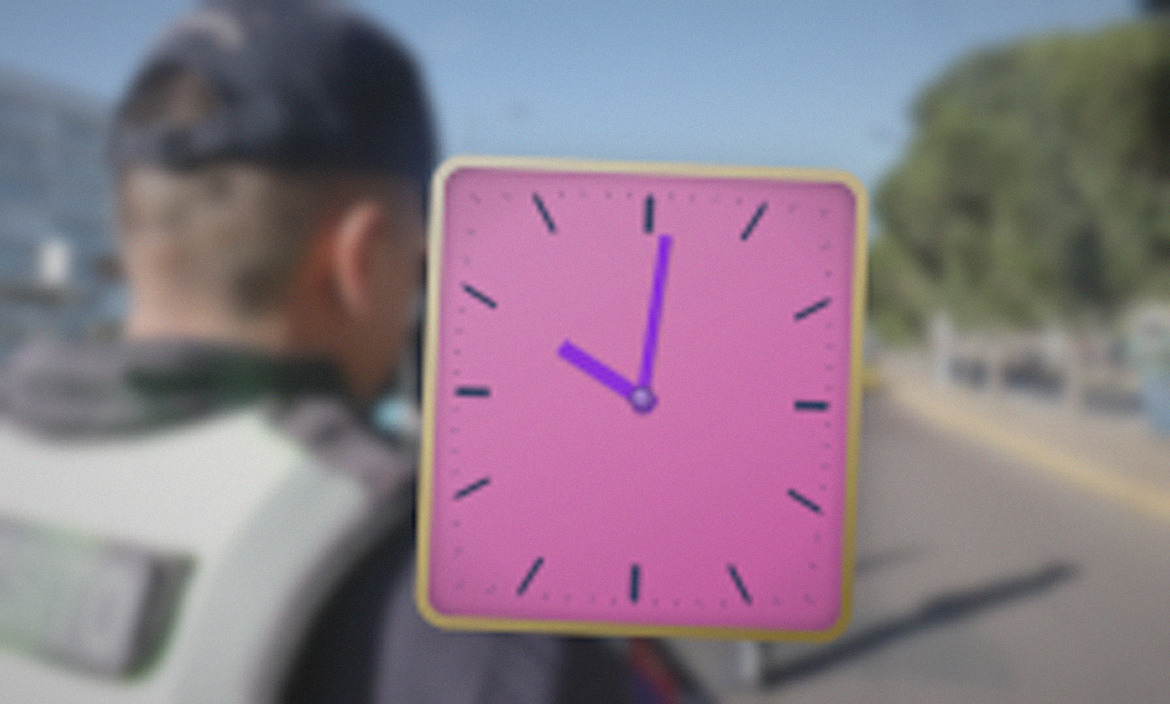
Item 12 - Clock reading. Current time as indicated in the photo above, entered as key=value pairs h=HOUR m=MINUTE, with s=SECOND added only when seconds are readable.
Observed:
h=10 m=1
